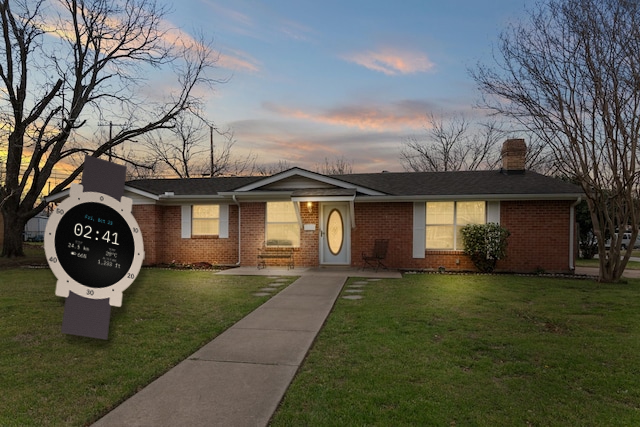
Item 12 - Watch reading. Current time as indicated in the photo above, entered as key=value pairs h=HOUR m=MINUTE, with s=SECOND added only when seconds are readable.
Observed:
h=2 m=41
